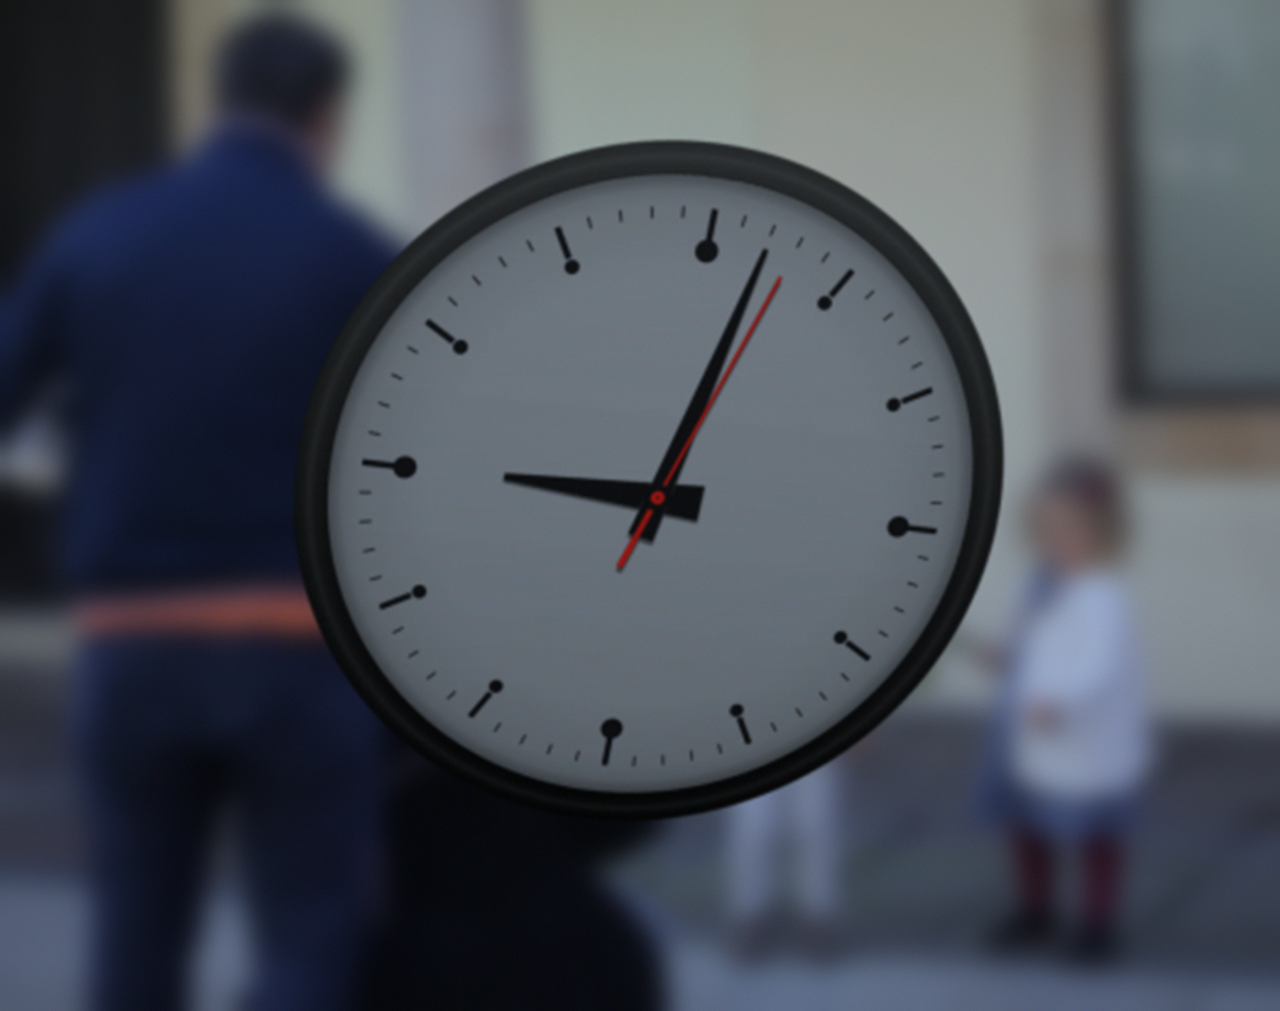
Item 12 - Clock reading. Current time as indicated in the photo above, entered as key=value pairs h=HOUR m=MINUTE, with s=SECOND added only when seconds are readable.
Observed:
h=9 m=2 s=3
